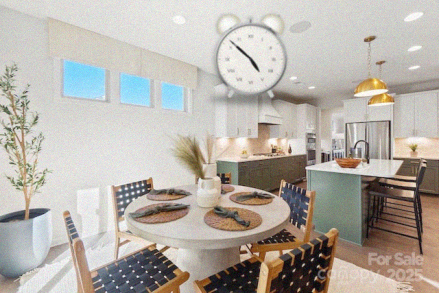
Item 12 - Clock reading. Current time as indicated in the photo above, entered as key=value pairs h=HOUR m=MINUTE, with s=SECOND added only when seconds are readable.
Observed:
h=4 m=52
